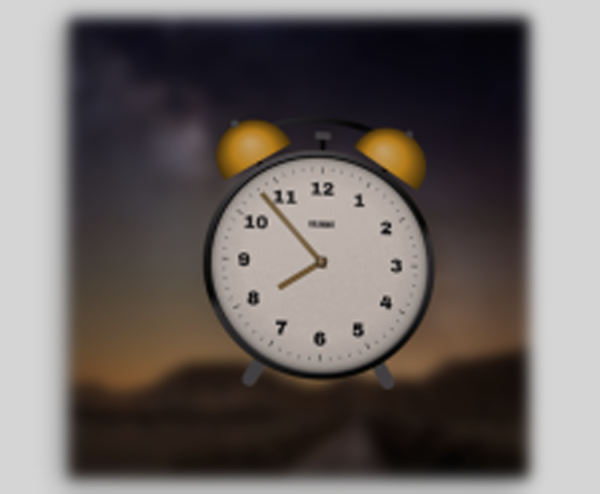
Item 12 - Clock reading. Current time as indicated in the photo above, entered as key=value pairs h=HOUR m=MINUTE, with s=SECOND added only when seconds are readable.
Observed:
h=7 m=53
